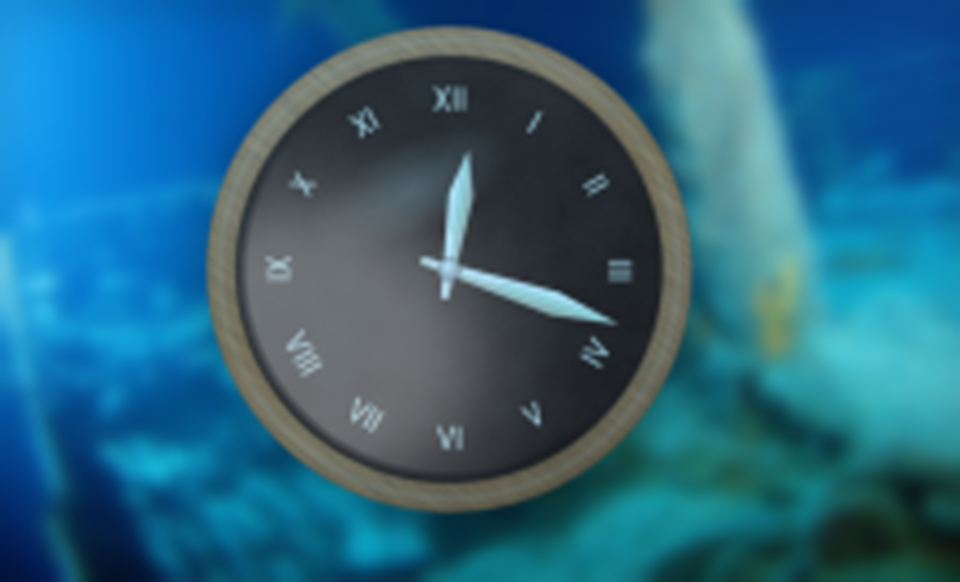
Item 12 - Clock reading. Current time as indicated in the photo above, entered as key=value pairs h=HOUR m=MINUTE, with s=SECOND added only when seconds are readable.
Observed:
h=12 m=18
